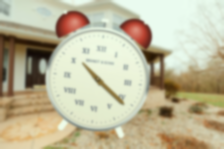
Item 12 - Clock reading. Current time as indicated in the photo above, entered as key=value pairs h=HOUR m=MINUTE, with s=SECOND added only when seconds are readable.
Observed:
h=10 m=21
